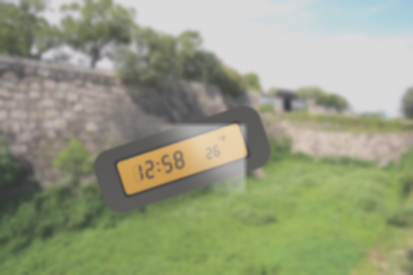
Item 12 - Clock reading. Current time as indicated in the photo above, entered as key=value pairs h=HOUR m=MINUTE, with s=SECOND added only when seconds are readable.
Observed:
h=12 m=58
